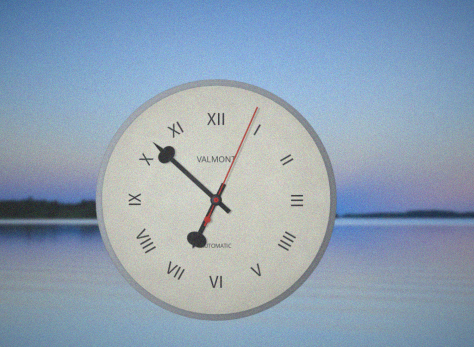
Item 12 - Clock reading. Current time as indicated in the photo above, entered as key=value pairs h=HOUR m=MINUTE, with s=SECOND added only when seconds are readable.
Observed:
h=6 m=52 s=4
